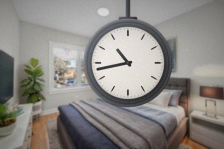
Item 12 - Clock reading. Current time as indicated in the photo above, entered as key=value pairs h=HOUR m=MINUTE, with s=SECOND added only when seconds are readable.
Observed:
h=10 m=43
